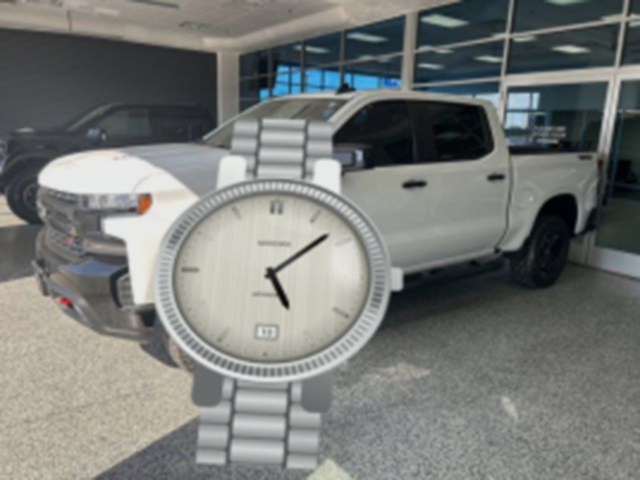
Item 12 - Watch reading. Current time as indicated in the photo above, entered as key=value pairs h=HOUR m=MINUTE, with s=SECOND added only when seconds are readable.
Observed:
h=5 m=8
